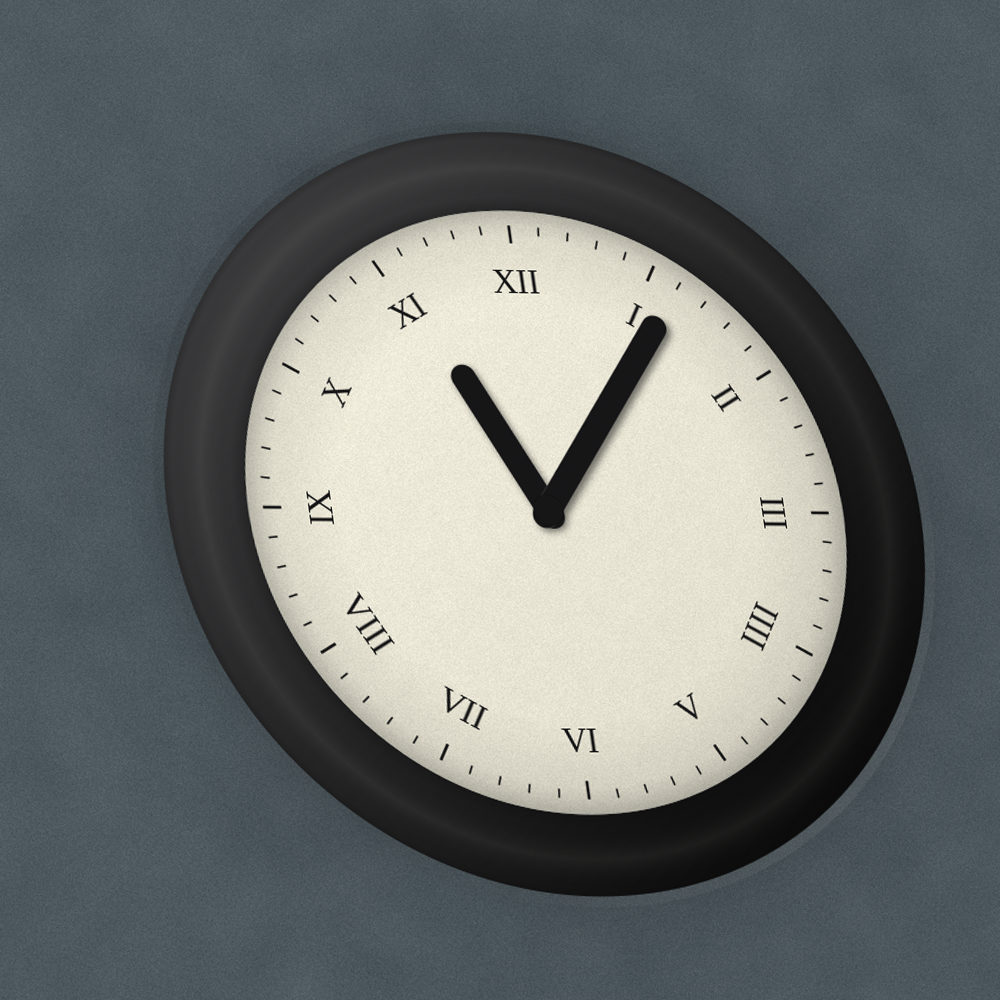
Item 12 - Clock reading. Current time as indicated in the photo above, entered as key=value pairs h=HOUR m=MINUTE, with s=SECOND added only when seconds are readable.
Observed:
h=11 m=6
